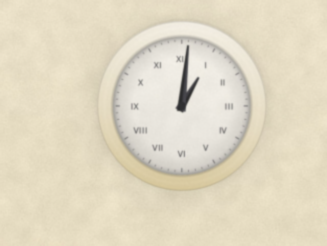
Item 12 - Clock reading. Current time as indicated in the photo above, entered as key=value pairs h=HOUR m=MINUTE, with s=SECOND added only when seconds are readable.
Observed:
h=1 m=1
